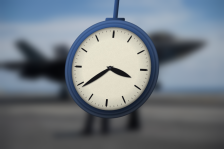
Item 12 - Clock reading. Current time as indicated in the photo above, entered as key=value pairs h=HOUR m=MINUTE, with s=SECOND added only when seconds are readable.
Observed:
h=3 m=39
